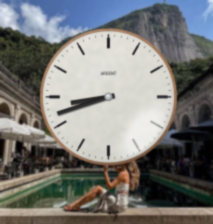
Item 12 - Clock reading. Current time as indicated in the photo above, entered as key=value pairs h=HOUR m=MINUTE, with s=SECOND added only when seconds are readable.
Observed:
h=8 m=42
